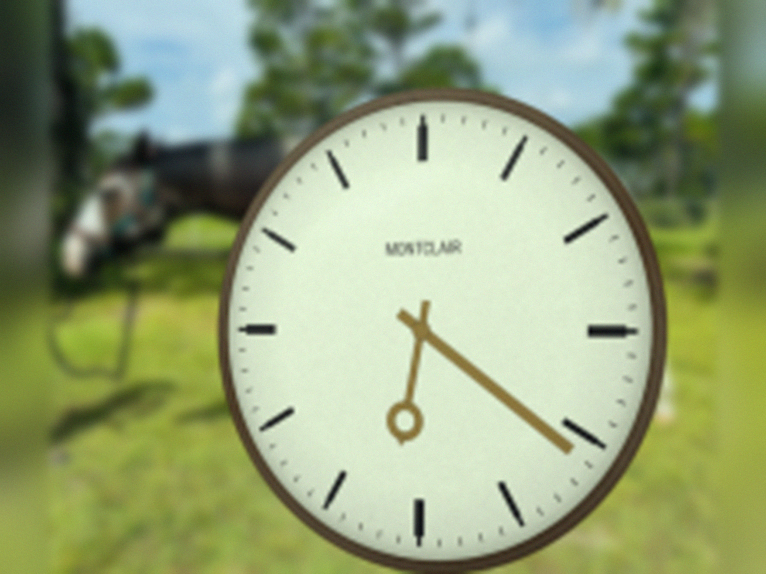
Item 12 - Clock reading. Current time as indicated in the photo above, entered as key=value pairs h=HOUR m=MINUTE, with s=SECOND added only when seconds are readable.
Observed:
h=6 m=21
